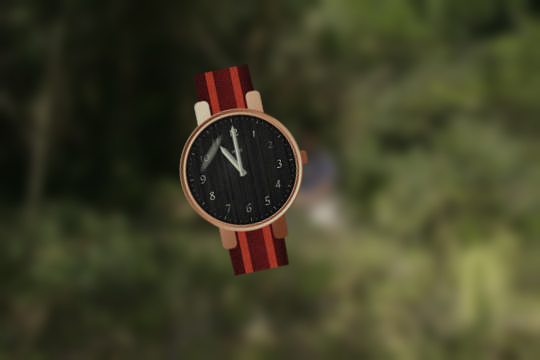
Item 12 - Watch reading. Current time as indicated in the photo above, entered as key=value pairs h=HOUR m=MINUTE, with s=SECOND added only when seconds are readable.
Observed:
h=11 m=0
